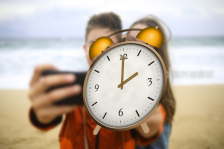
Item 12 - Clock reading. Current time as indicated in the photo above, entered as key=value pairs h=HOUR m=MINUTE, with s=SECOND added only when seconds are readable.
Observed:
h=2 m=0
